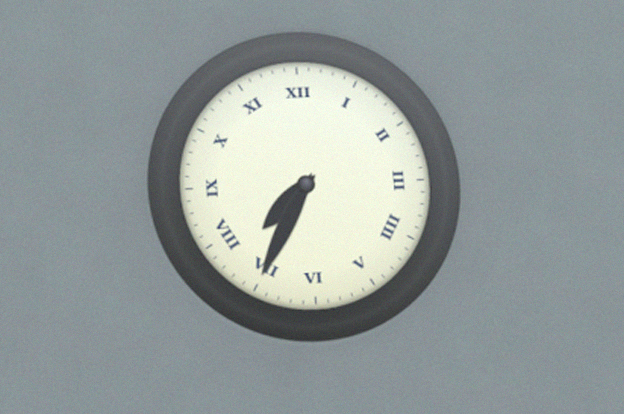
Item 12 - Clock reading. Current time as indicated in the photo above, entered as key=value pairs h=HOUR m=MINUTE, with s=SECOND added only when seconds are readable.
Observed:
h=7 m=35
